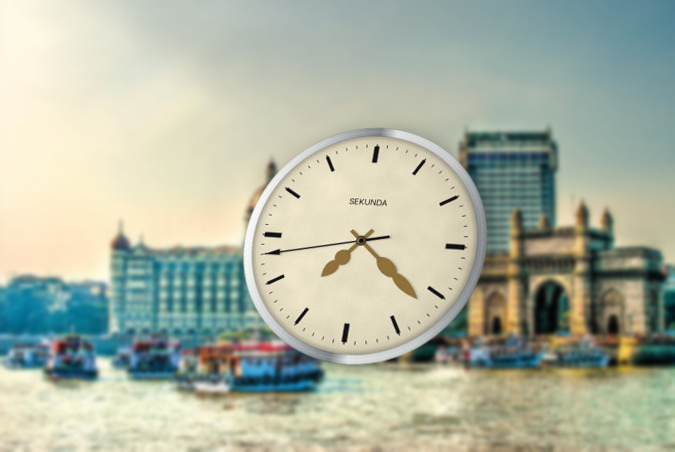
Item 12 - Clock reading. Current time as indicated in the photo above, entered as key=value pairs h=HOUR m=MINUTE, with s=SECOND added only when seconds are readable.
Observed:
h=7 m=21 s=43
